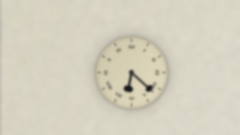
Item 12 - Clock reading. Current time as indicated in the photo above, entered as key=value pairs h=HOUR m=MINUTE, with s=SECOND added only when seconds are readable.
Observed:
h=6 m=22
